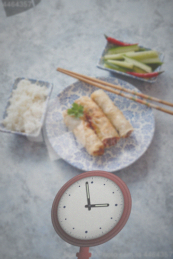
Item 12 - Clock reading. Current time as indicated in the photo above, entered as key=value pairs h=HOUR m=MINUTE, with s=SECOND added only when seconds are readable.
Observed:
h=2 m=58
